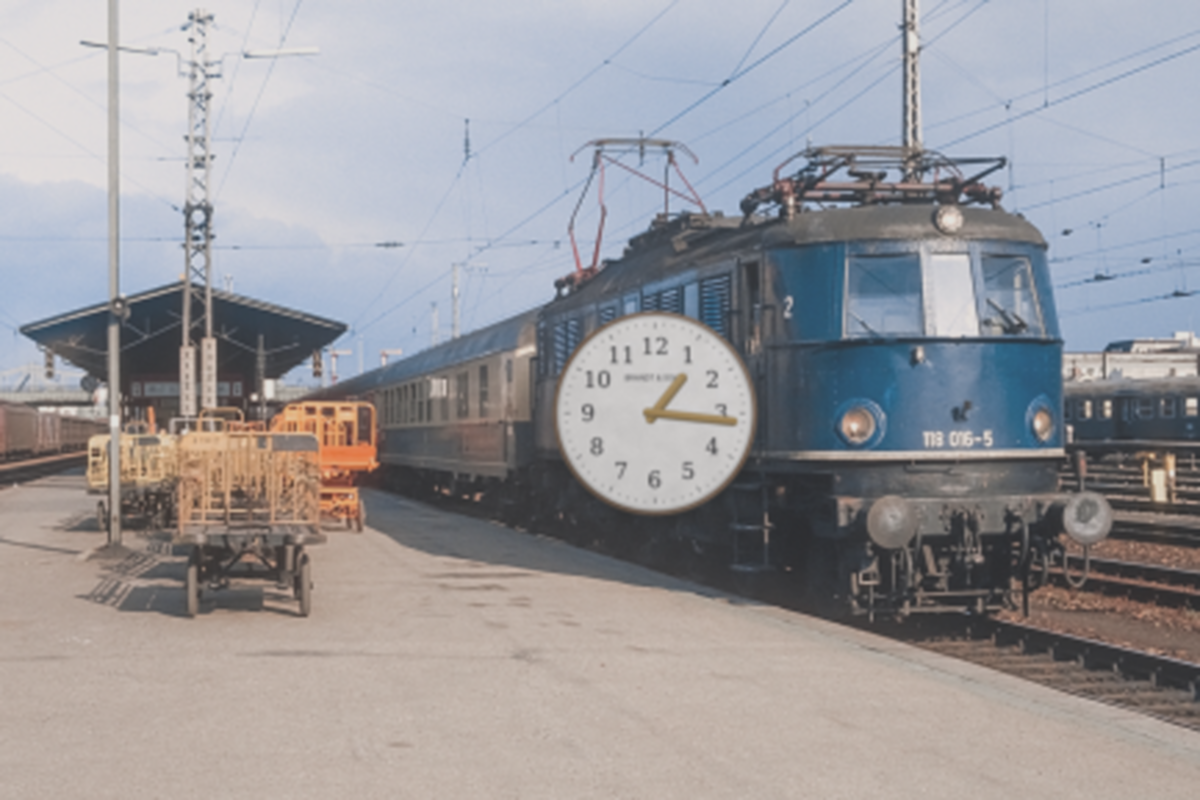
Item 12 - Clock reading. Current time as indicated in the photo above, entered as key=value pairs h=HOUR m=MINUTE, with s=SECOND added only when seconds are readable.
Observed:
h=1 m=16
